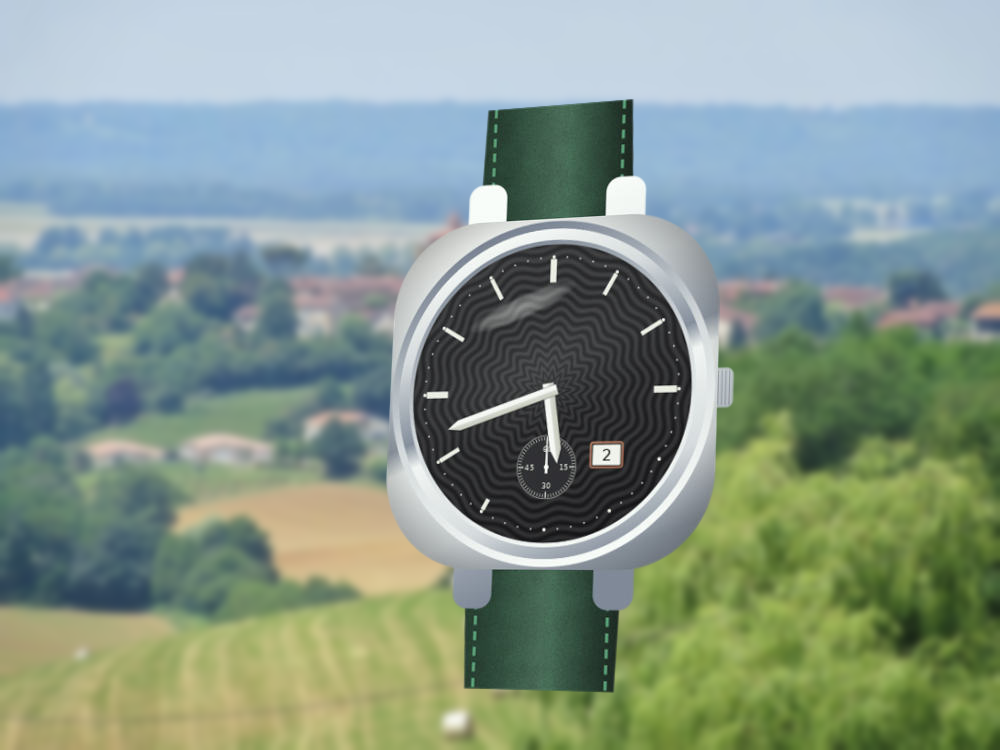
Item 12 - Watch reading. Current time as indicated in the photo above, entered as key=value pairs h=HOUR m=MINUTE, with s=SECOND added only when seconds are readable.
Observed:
h=5 m=42
